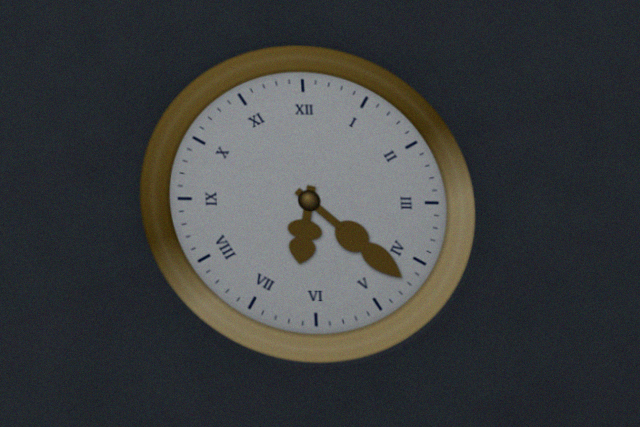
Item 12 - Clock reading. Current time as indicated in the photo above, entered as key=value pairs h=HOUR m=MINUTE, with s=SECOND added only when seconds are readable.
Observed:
h=6 m=22
